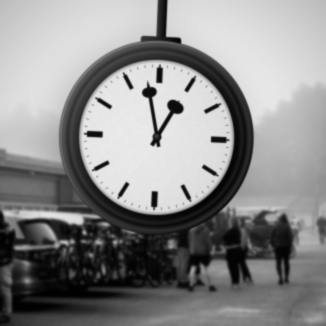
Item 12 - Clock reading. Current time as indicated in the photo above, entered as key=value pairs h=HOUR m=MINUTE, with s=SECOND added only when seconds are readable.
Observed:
h=12 m=58
